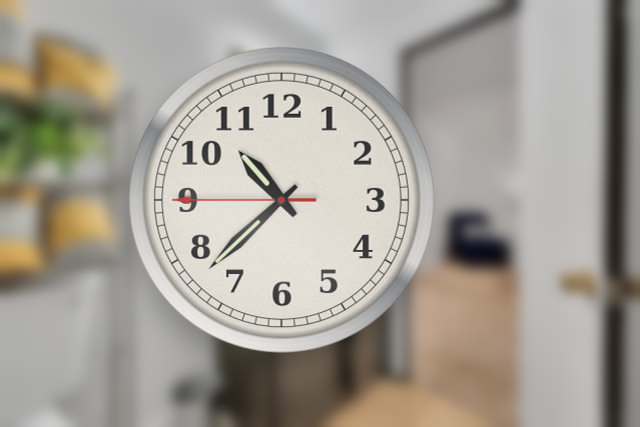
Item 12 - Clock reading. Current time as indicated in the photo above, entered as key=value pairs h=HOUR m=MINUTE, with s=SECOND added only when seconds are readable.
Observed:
h=10 m=37 s=45
